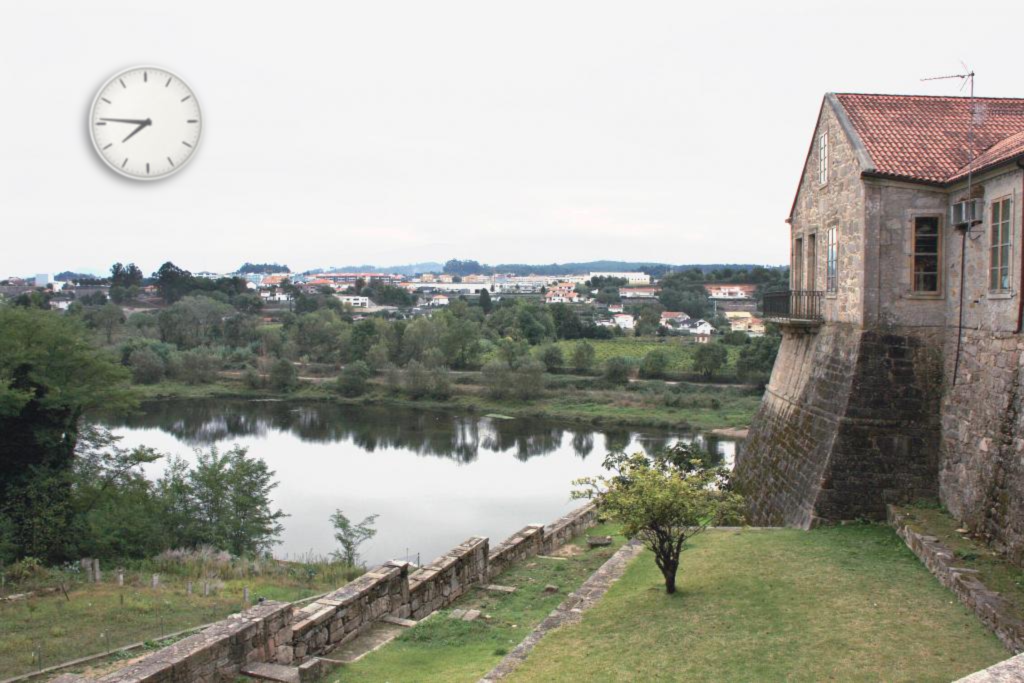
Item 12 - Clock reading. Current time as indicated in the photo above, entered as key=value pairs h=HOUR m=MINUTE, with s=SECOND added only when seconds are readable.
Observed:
h=7 m=46
